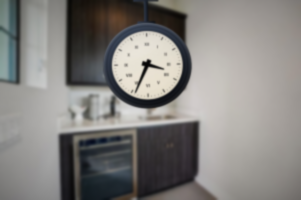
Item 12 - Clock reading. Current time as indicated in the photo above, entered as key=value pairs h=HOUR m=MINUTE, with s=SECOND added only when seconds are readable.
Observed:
h=3 m=34
